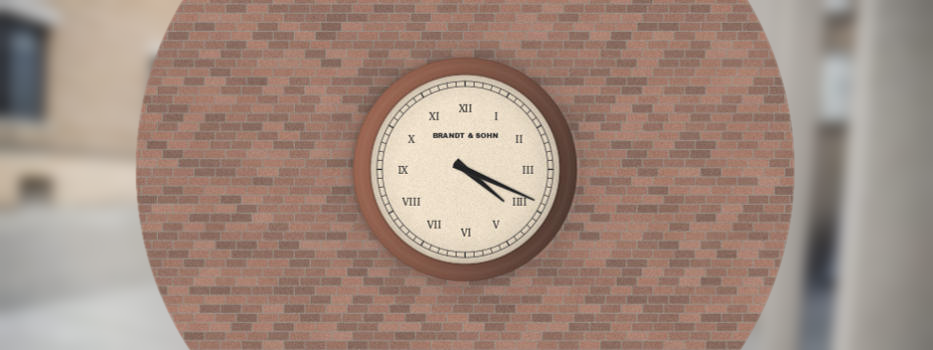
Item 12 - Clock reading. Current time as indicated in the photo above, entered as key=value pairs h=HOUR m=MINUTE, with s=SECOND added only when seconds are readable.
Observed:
h=4 m=19
